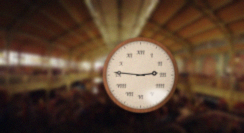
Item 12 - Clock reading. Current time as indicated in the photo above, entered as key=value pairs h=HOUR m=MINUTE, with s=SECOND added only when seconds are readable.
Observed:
h=2 m=46
